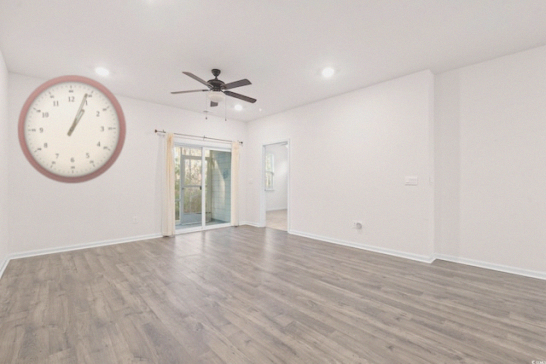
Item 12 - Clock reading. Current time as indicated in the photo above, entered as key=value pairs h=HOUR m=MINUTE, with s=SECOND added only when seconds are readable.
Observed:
h=1 m=4
